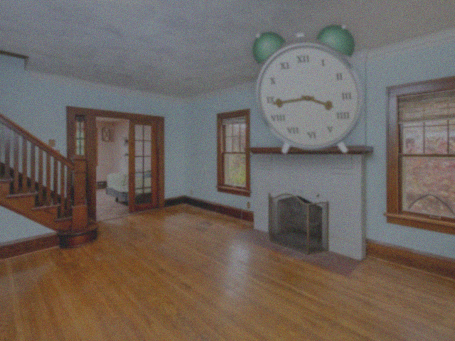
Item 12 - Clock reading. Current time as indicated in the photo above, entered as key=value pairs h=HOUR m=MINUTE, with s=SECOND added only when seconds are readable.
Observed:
h=3 m=44
